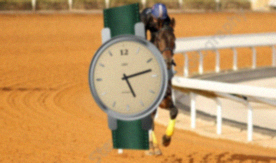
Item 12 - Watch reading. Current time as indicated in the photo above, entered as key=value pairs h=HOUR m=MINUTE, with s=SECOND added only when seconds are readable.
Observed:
h=5 m=13
